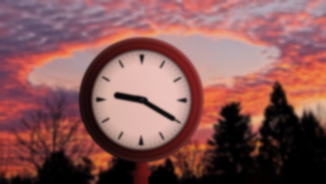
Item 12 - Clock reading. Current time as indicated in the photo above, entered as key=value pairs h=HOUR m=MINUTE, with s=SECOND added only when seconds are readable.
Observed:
h=9 m=20
